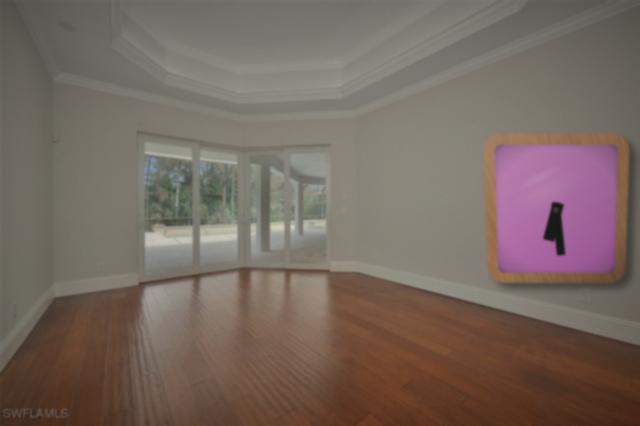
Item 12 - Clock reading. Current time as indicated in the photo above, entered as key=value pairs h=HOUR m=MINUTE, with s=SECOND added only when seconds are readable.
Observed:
h=6 m=29
